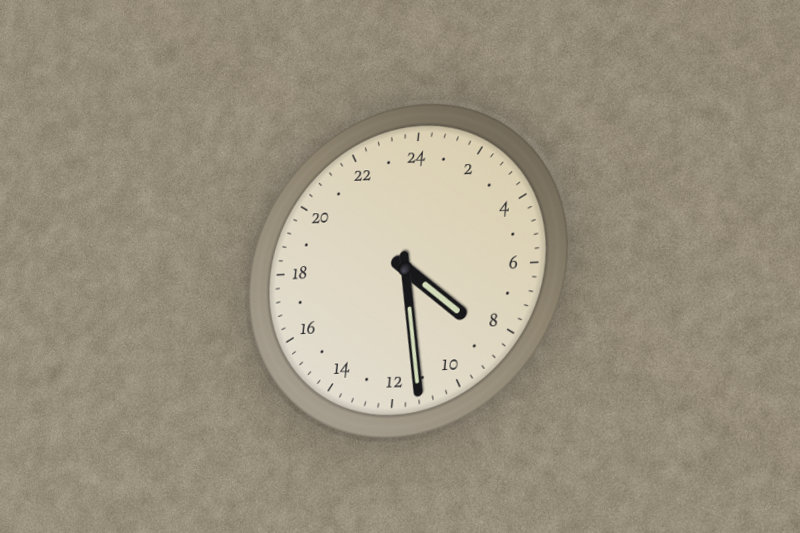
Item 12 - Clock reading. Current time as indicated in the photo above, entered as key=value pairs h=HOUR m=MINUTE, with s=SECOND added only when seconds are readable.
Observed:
h=8 m=28
